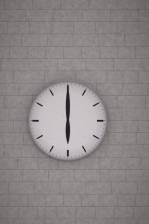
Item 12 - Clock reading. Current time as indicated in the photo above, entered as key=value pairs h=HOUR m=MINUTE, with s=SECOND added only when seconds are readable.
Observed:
h=6 m=0
